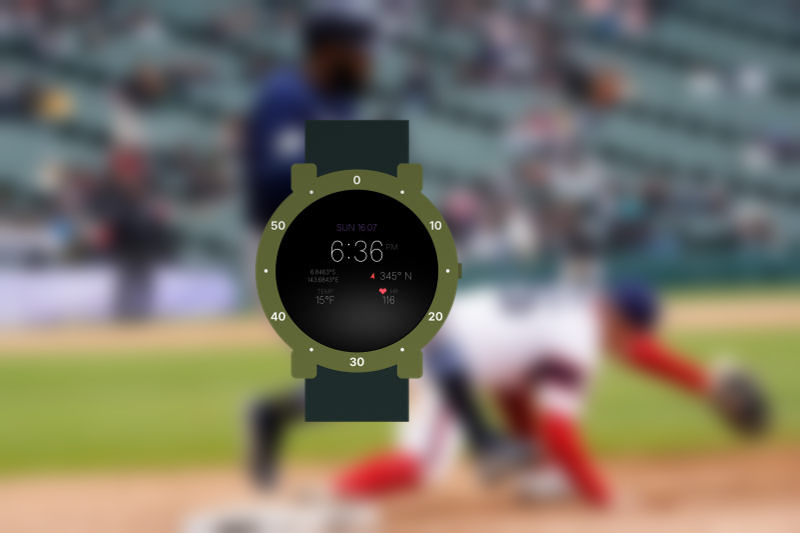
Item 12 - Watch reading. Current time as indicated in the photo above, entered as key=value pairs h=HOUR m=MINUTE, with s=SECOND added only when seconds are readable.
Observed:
h=6 m=36
